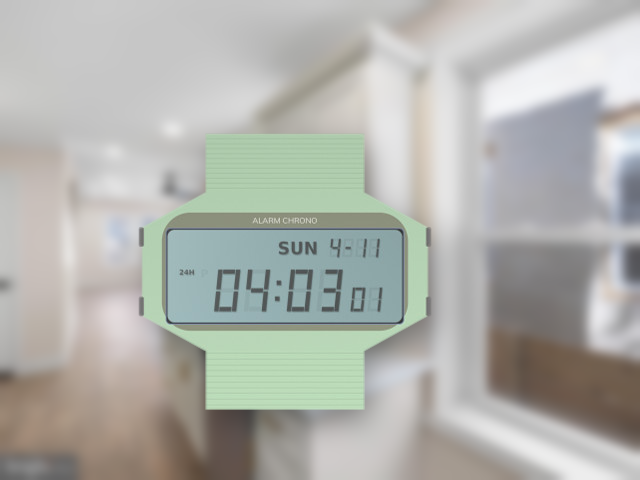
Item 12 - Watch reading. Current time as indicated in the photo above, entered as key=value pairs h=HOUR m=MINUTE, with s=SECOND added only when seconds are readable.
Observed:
h=4 m=3 s=1
